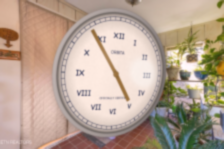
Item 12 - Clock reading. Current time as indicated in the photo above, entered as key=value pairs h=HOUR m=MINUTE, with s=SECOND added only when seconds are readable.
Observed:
h=4 m=54
